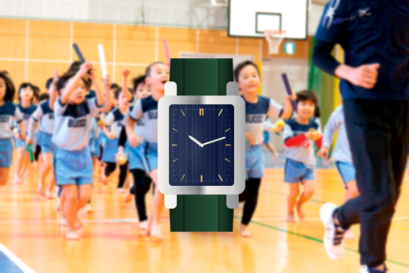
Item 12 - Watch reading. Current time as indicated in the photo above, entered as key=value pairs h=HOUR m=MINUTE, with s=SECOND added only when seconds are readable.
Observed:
h=10 m=12
